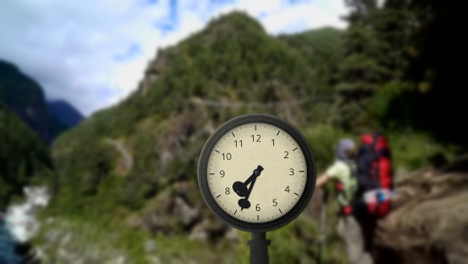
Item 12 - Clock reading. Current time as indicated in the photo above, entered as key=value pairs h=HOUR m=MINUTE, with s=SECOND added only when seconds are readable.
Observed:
h=7 m=34
